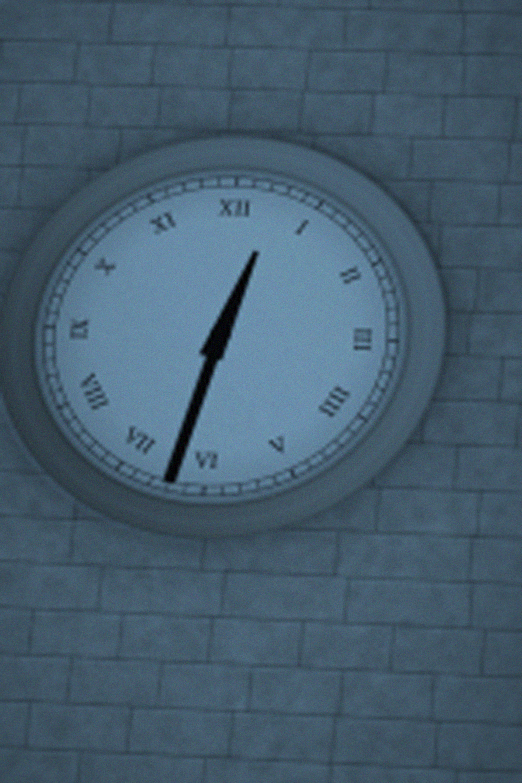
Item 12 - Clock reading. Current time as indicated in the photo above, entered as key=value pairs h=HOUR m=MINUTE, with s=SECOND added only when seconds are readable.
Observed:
h=12 m=32
